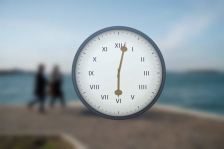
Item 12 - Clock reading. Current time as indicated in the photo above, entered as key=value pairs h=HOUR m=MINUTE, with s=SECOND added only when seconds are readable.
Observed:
h=6 m=2
